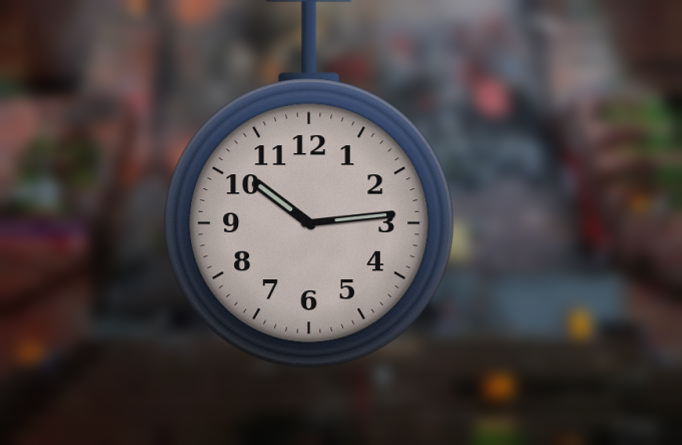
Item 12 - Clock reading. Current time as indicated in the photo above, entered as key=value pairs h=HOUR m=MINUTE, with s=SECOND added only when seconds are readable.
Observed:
h=10 m=14
